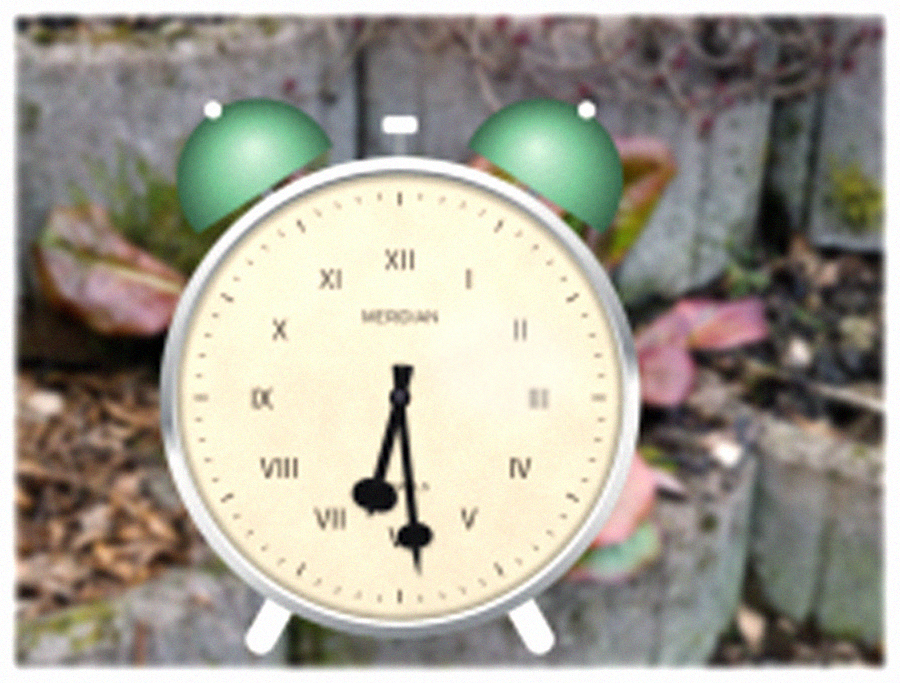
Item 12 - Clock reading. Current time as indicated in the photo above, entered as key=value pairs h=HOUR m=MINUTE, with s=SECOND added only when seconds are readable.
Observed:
h=6 m=29
